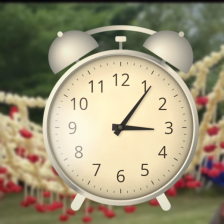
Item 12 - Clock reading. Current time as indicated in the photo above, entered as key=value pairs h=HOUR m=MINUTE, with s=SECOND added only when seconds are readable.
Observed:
h=3 m=6
